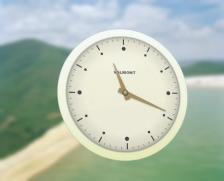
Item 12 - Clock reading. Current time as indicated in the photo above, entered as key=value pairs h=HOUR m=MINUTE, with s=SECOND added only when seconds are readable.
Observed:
h=11 m=19
